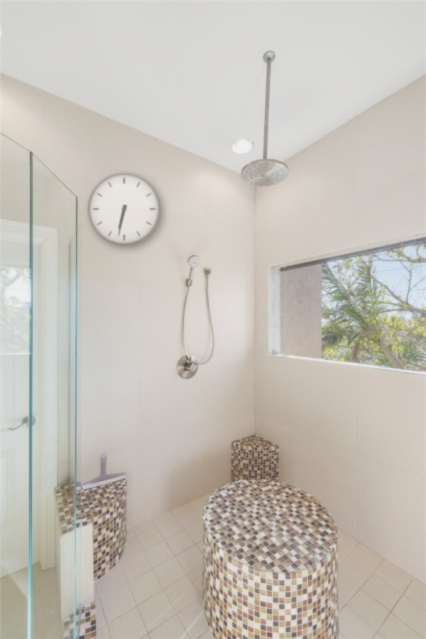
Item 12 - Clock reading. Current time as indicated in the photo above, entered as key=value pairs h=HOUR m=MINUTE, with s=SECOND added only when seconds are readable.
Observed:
h=6 m=32
